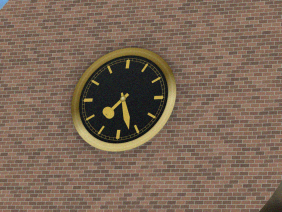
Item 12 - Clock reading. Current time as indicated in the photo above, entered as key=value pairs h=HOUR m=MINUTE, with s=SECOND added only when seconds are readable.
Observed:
h=7 m=27
